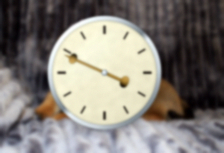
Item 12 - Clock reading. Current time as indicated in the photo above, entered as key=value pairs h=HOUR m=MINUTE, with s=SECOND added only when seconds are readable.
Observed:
h=3 m=49
